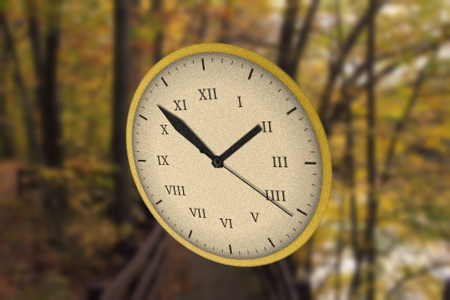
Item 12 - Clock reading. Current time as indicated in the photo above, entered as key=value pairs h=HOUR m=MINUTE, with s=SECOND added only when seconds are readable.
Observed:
h=1 m=52 s=21
